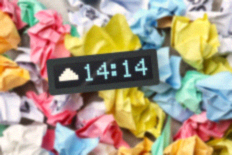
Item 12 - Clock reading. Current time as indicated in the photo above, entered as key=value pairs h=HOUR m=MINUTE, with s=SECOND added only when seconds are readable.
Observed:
h=14 m=14
